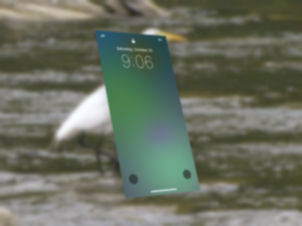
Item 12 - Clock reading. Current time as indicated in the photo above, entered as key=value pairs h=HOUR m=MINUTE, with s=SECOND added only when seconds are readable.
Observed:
h=9 m=6
